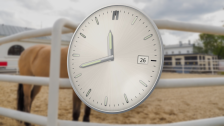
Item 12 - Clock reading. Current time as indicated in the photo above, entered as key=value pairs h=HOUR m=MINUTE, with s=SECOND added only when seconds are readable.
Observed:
h=11 m=42
